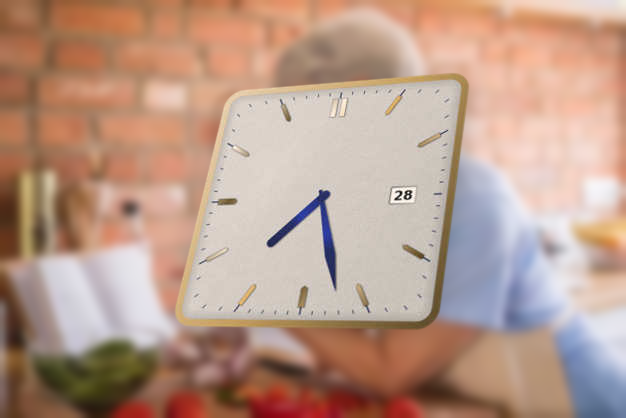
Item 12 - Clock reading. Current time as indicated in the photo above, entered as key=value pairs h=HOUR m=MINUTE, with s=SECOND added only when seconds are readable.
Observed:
h=7 m=27
